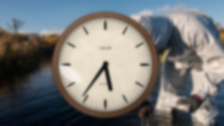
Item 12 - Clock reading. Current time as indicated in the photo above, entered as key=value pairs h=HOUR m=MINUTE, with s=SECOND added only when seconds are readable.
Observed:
h=5 m=36
